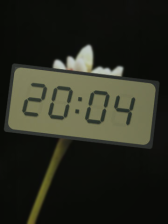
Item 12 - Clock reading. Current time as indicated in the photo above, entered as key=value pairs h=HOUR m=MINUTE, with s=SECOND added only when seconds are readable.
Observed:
h=20 m=4
